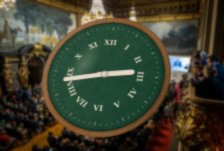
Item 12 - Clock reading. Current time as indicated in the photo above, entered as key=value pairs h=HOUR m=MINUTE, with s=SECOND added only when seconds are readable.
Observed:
h=2 m=43
